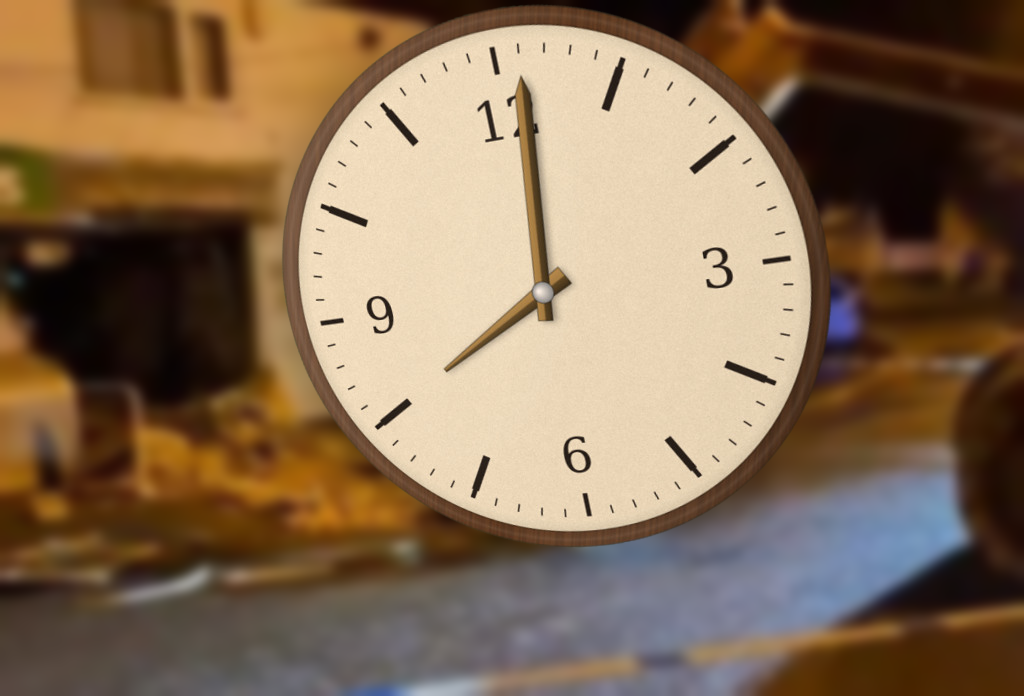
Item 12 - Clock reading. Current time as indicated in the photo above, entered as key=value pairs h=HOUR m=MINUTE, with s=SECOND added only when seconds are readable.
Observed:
h=8 m=1
